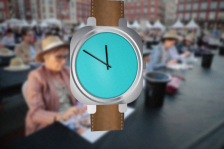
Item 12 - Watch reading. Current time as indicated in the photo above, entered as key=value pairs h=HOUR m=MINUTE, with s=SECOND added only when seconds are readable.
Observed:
h=11 m=50
